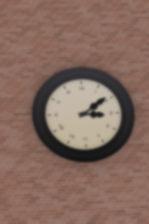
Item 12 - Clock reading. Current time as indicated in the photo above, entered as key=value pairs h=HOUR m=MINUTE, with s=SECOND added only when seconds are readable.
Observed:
h=3 m=9
